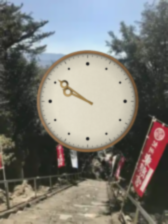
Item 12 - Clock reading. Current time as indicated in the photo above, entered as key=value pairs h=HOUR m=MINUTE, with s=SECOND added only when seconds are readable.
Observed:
h=9 m=51
